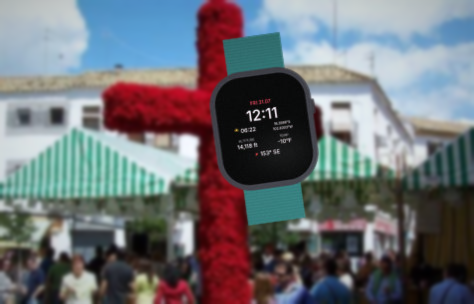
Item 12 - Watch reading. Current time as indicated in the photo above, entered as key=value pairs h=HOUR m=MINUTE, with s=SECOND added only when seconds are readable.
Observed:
h=12 m=11
